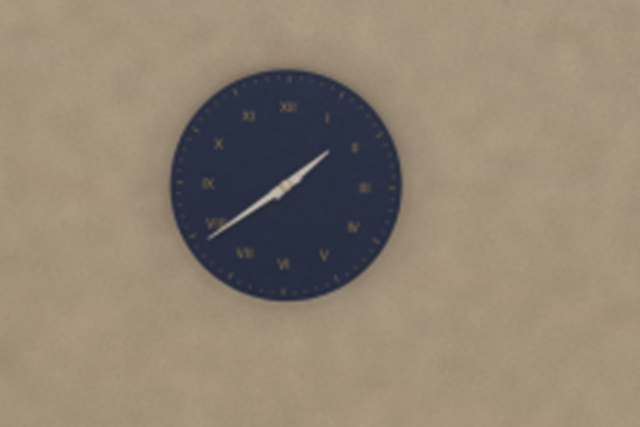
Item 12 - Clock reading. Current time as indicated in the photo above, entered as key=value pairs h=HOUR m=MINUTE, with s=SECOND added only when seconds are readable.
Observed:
h=1 m=39
